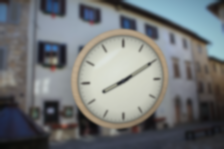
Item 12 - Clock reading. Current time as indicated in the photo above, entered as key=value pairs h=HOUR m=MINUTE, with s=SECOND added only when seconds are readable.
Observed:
h=8 m=10
